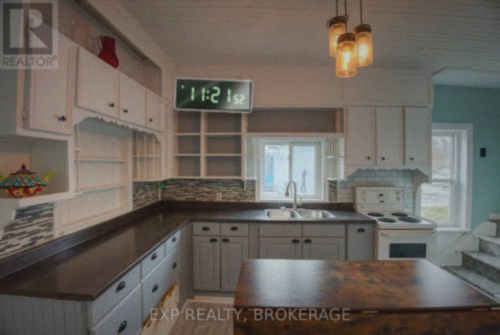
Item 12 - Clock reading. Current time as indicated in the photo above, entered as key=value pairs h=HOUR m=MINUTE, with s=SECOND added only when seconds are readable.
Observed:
h=11 m=21
